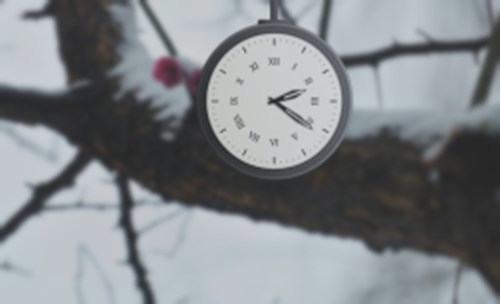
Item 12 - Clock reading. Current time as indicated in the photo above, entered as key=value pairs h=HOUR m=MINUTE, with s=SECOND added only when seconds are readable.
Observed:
h=2 m=21
